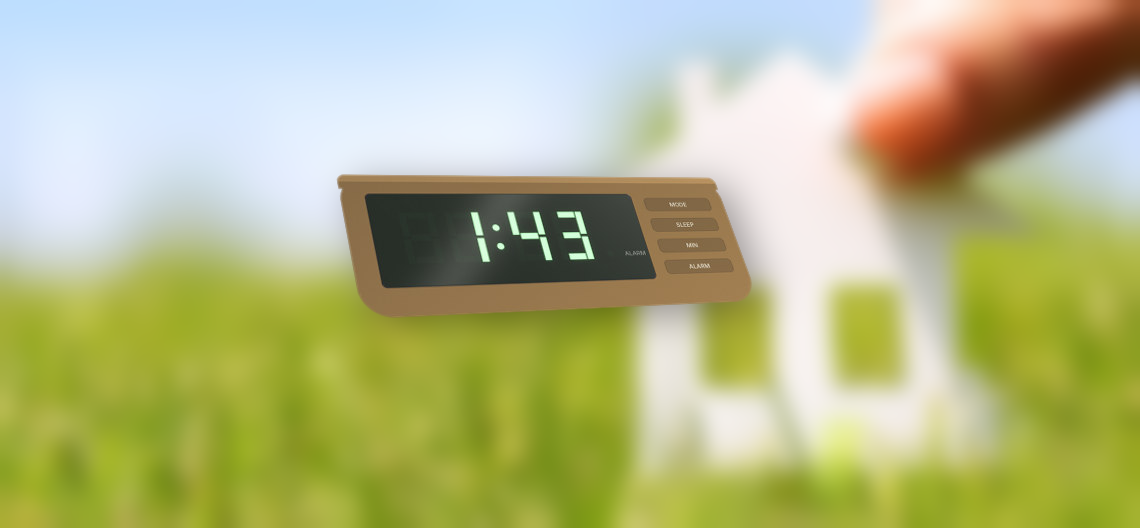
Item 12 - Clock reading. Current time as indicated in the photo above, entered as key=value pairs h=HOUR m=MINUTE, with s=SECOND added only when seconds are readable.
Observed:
h=1 m=43
